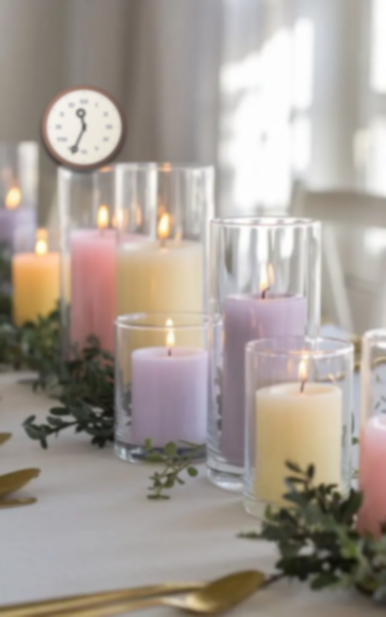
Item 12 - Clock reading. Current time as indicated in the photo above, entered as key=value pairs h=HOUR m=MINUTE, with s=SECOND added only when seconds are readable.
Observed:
h=11 m=34
